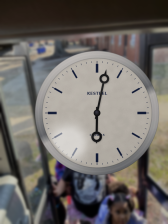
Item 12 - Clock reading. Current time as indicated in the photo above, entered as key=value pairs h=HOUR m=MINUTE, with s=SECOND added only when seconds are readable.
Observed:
h=6 m=2
